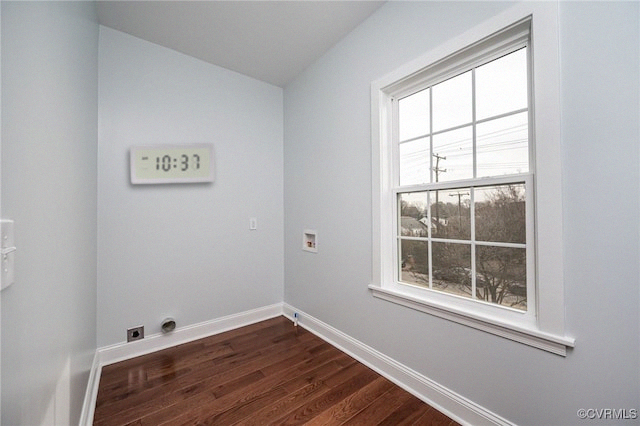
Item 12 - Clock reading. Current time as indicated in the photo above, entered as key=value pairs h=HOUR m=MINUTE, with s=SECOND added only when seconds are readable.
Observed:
h=10 m=37
